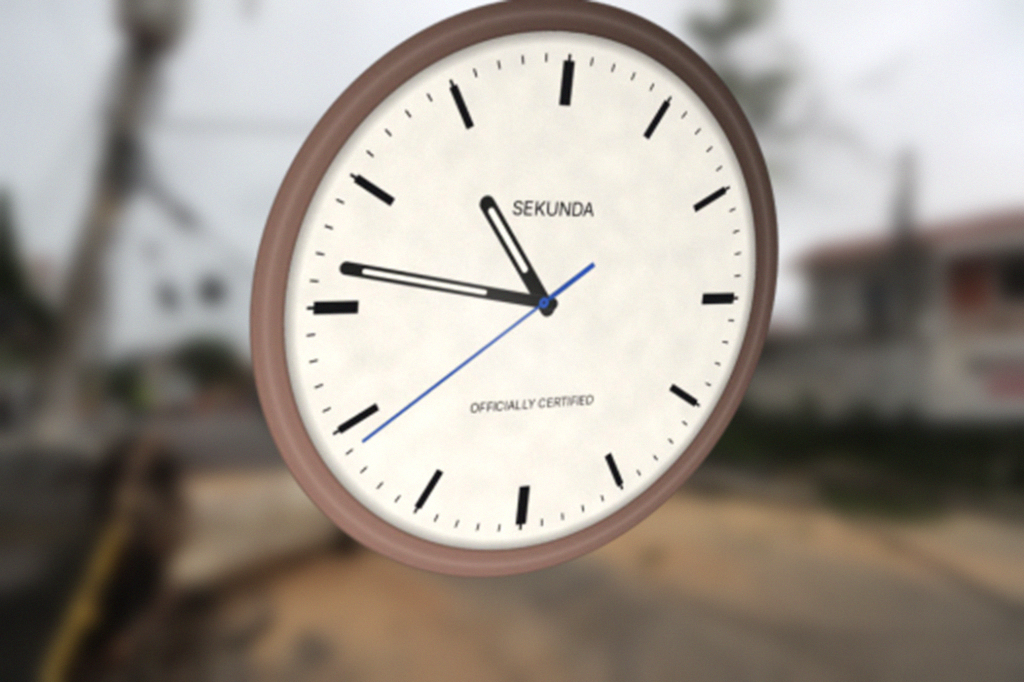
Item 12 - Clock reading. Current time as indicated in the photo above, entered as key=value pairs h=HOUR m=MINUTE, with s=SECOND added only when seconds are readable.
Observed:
h=10 m=46 s=39
